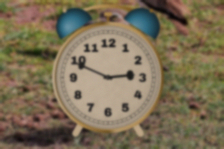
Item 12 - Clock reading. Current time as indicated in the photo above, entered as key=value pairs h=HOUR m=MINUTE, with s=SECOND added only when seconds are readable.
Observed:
h=2 m=49
